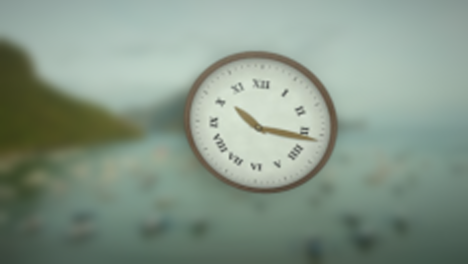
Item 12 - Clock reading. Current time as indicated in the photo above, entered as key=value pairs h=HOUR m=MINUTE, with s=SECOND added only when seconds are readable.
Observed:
h=10 m=16
